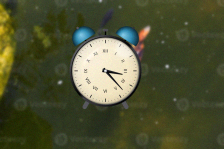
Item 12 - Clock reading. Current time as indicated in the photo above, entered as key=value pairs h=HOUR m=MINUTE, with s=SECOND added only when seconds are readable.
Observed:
h=3 m=23
